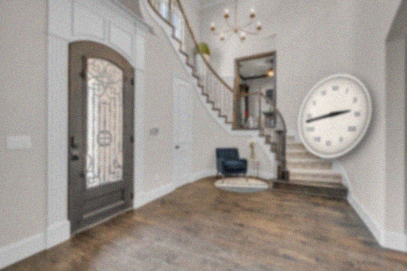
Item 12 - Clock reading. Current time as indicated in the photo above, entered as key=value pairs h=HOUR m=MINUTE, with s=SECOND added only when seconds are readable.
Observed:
h=2 m=43
